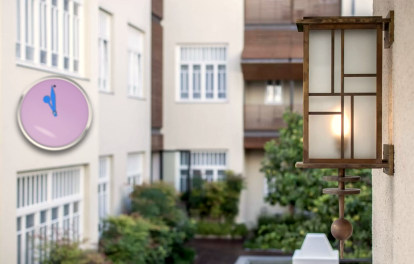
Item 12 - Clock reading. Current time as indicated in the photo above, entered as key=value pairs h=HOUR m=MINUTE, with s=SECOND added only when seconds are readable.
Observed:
h=10 m=59
